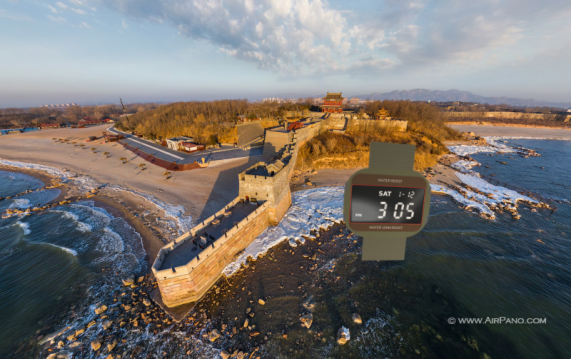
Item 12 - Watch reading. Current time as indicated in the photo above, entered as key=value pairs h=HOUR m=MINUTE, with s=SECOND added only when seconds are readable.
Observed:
h=3 m=5
